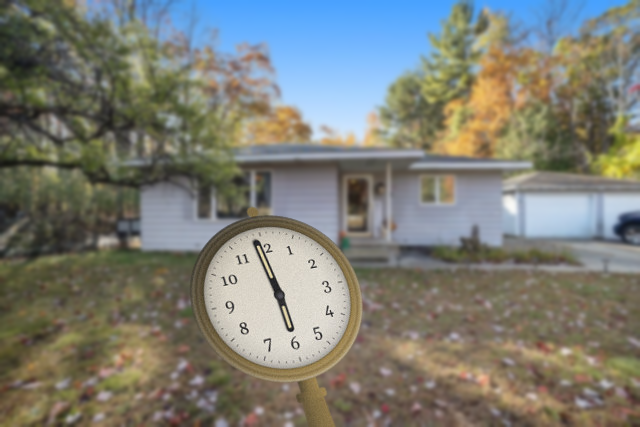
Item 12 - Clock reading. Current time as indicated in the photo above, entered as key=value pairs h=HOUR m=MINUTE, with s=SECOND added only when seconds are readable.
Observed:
h=5 m=59
